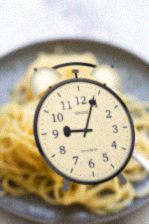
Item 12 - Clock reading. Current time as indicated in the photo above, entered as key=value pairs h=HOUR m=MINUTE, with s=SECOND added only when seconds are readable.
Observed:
h=9 m=4
